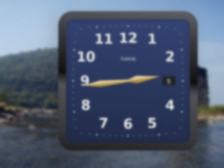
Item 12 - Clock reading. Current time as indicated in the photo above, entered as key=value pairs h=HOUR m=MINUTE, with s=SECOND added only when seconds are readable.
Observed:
h=2 m=44
